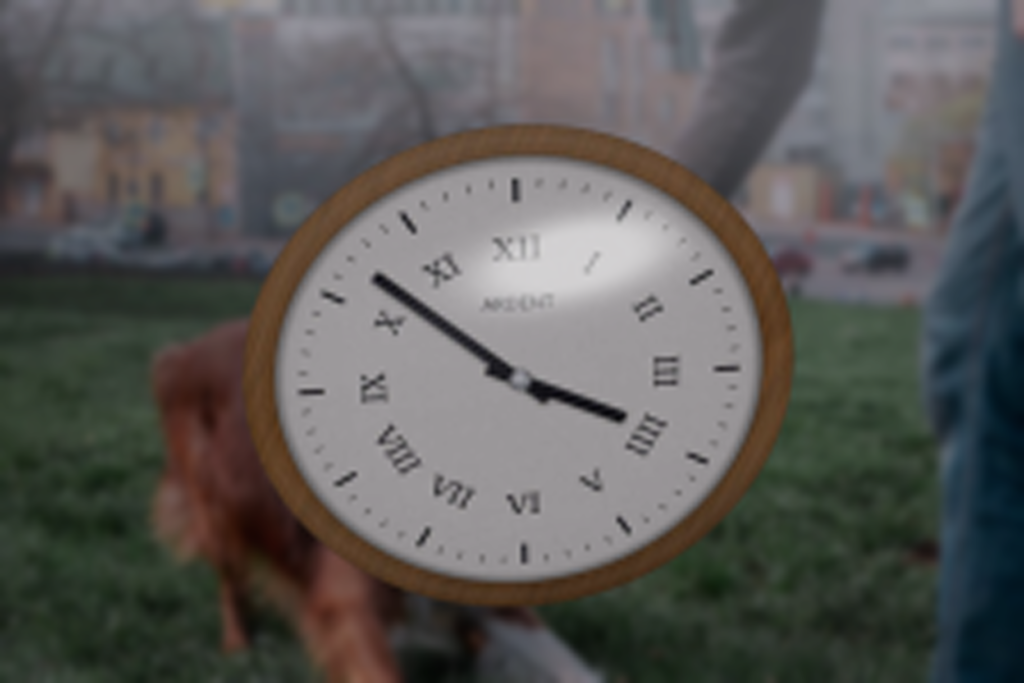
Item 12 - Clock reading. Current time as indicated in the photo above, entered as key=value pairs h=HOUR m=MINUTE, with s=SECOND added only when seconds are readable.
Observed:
h=3 m=52
